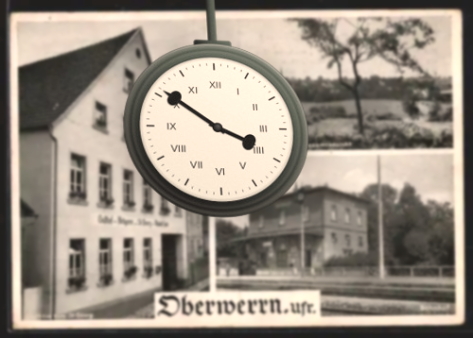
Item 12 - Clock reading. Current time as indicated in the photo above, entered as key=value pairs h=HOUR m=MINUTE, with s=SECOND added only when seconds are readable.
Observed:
h=3 m=51
